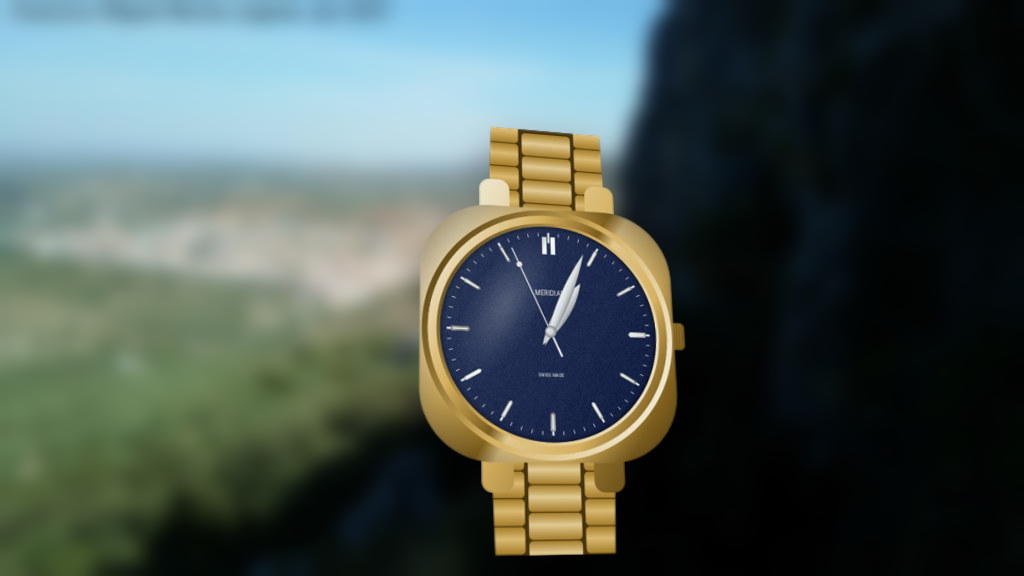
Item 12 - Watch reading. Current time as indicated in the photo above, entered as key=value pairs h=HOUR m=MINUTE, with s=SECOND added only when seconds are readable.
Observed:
h=1 m=3 s=56
